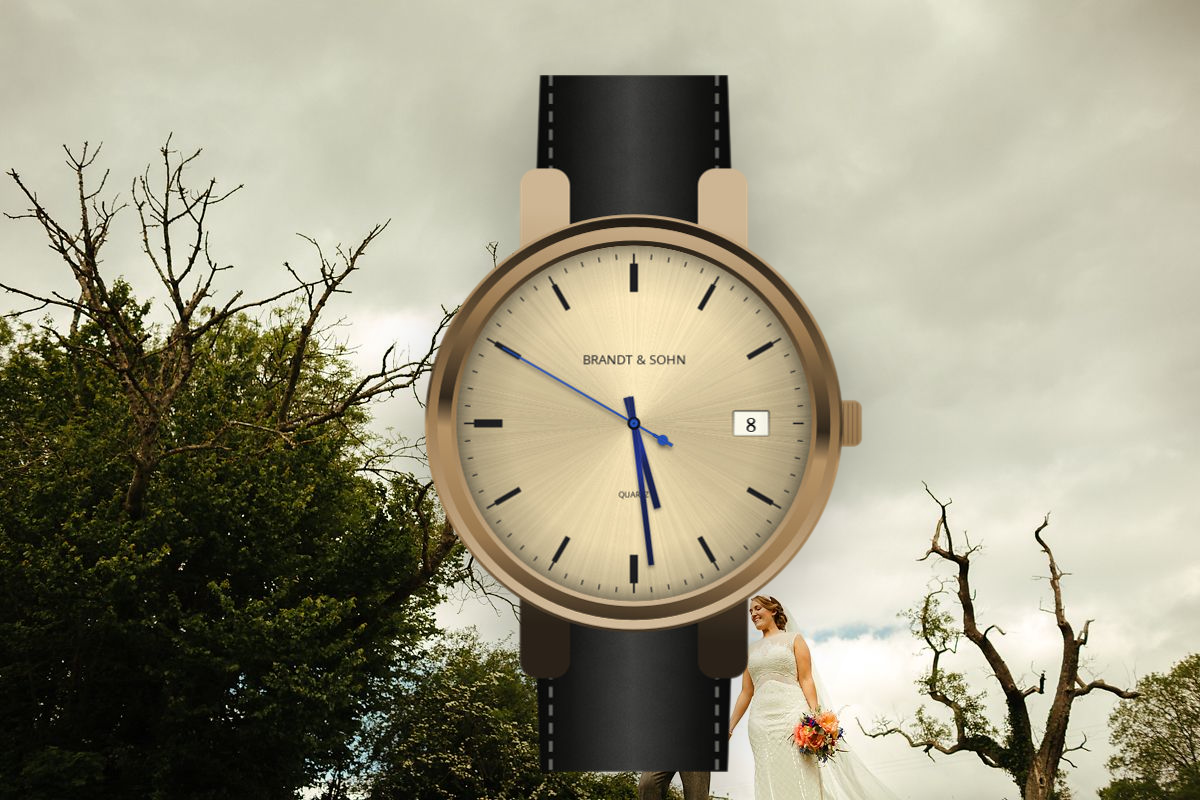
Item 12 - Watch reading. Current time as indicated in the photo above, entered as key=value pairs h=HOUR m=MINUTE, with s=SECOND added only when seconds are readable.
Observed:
h=5 m=28 s=50
